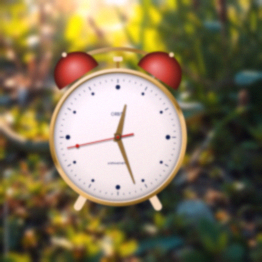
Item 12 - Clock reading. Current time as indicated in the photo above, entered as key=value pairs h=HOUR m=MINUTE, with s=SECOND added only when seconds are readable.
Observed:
h=12 m=26 s=43
